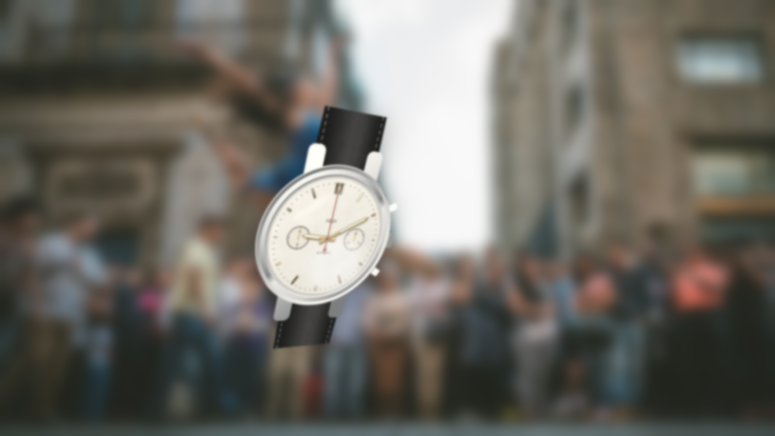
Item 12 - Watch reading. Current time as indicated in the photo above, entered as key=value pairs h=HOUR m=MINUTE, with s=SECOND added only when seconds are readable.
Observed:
h=9 m=10
